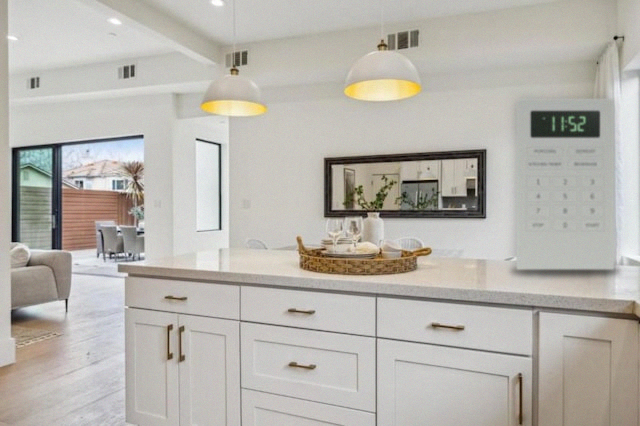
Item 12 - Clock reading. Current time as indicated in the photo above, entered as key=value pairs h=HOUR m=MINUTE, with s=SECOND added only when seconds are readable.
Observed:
h=11 m=52
